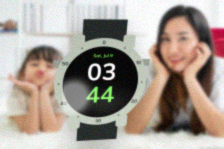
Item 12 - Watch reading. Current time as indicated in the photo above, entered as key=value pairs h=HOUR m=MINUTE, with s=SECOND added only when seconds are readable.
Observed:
h=3 m=44
